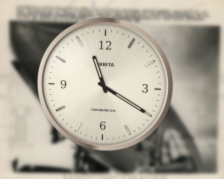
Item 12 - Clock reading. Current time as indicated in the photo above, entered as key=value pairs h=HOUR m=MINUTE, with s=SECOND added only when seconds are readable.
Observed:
h=11 m=20
